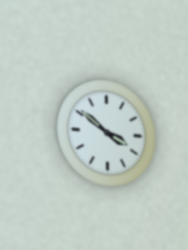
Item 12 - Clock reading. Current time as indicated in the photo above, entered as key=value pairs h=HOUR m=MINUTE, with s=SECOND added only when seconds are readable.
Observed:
h=3 m=51
